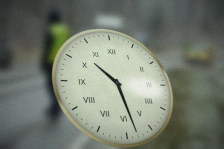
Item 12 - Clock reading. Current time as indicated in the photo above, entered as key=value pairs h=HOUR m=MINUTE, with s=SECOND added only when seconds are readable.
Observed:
h=10 m=28
